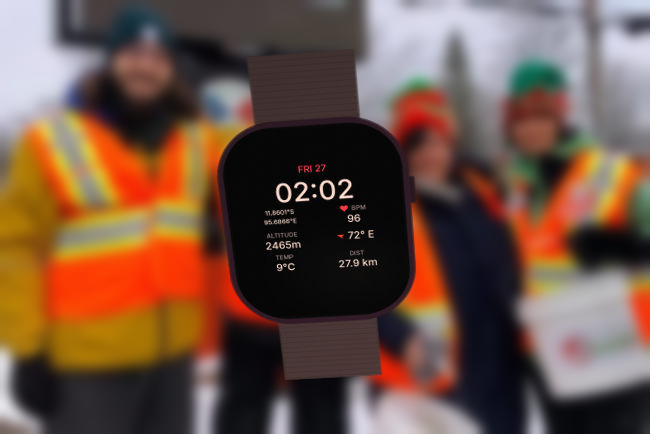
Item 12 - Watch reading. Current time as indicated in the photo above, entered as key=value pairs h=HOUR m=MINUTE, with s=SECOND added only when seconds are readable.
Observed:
h=2 m=2
